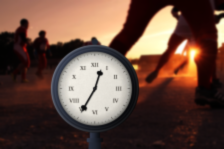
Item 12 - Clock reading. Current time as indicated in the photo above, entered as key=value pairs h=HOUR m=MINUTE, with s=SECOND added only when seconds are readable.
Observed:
h=12 m=35
